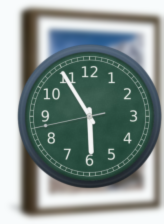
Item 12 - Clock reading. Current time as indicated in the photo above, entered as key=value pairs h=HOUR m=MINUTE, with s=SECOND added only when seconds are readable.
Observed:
h=5 m=54 s=43
